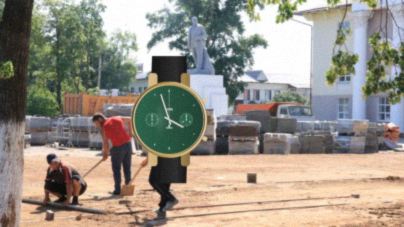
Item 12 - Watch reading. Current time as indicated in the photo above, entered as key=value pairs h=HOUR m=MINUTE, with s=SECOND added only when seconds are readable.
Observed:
h=3 m=57
